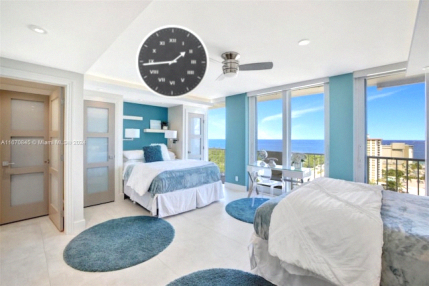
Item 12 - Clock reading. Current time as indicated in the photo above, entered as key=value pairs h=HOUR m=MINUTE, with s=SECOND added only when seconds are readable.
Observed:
h=1 m=44
